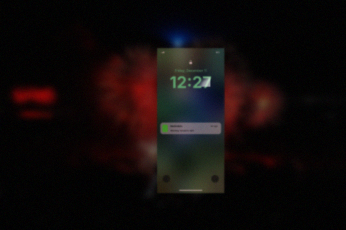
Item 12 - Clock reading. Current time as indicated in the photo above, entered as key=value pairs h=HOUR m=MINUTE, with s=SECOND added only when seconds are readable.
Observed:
h=12 m=27
